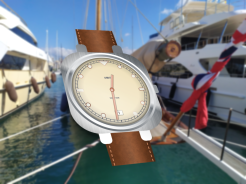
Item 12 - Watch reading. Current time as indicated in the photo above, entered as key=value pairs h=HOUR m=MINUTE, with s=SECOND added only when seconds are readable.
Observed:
h=12 m=31
